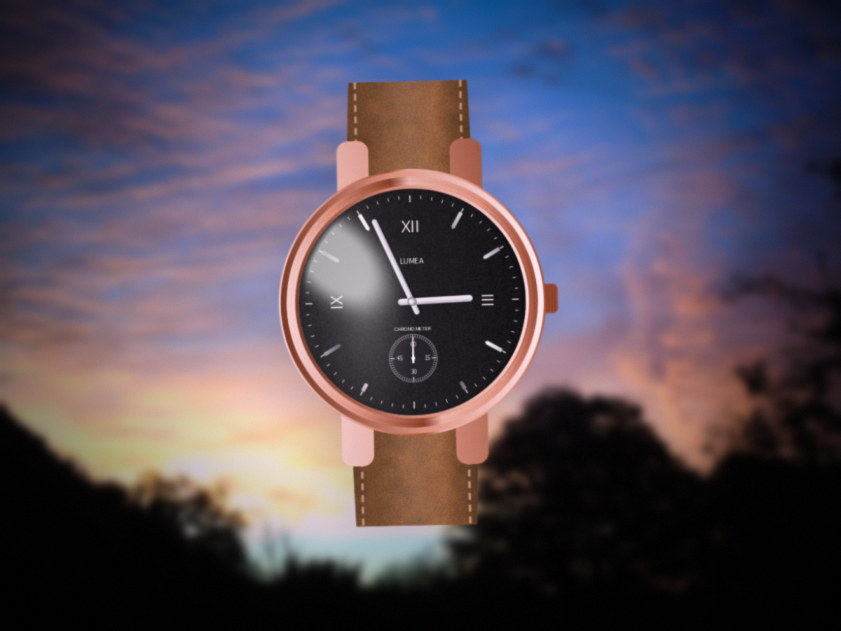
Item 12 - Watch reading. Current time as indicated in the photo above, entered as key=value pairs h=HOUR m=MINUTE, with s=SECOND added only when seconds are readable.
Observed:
h=2 m=56
